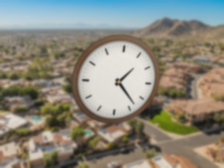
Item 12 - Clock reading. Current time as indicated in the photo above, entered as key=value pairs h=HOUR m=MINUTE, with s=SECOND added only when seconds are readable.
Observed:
h=1 m=23
